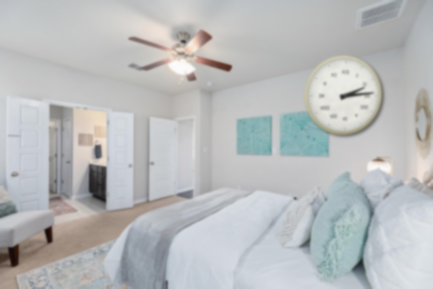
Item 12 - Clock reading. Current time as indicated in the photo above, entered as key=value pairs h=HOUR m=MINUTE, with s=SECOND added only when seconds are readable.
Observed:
h=2 m=14
